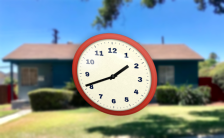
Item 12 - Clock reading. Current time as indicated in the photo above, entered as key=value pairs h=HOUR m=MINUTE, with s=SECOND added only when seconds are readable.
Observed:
h=1 m=41
